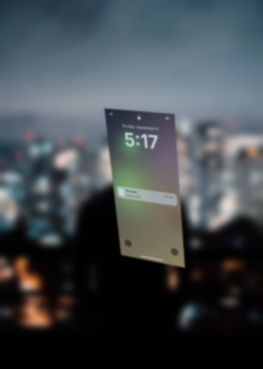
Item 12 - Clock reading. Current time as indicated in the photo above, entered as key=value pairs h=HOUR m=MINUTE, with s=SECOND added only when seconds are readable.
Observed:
h=5 m=17
